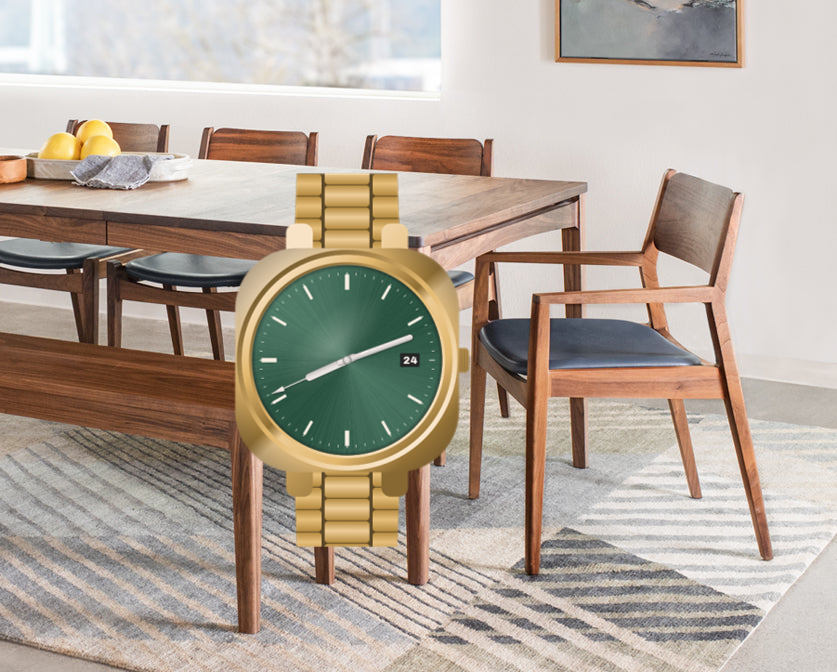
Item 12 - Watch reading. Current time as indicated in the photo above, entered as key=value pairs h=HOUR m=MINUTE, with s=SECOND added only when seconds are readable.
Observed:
h=8 m=11 s=41
